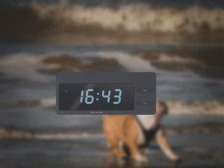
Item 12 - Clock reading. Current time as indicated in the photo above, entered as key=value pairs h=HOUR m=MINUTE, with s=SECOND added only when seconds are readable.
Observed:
h=16 m=43
